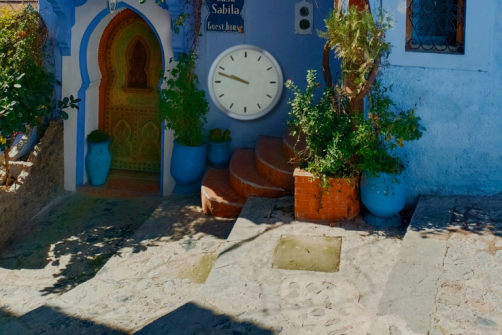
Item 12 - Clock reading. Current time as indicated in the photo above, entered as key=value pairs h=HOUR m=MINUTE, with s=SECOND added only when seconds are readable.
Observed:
h=9 m=48
